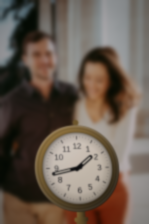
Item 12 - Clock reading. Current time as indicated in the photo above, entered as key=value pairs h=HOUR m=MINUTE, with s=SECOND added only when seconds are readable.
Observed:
h=1 m=43
